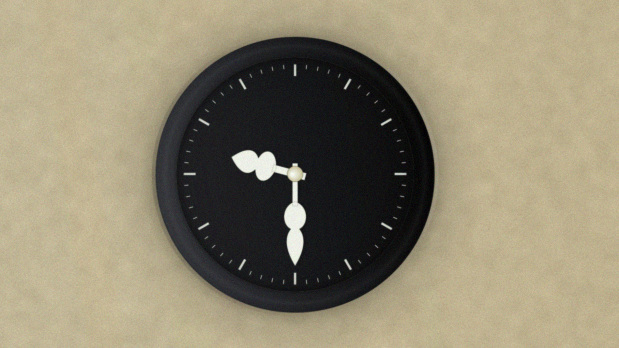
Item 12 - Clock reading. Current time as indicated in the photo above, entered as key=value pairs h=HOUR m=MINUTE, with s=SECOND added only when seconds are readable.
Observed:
h=9 m=30
